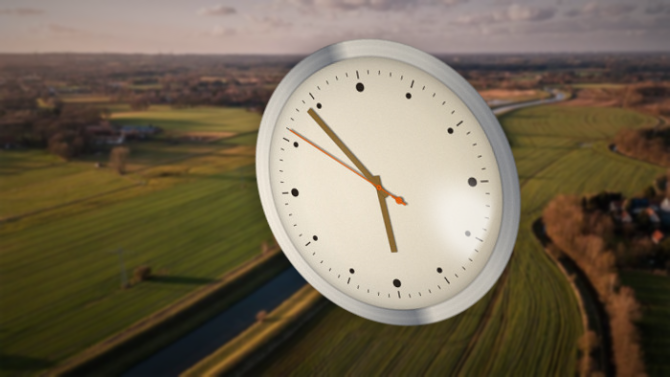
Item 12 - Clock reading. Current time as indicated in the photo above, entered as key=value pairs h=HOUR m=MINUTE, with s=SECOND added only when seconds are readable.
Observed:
h=5 m=53 s=51
